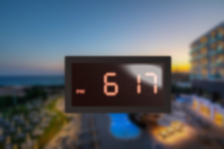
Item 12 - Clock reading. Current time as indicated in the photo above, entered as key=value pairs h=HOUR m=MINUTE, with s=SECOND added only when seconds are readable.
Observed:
h=6 m=17
